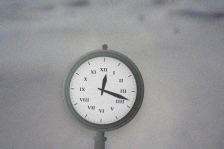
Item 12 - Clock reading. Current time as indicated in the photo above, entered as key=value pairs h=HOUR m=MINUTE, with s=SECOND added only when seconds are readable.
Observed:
h=12 m=18
